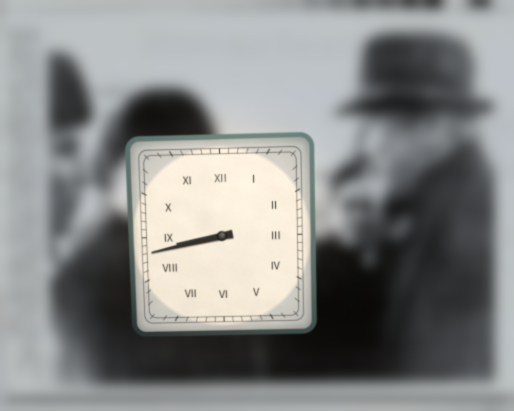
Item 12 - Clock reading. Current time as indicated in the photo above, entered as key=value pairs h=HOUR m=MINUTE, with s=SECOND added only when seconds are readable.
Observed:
h=8 m=43
